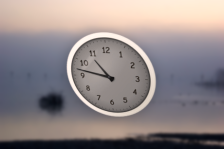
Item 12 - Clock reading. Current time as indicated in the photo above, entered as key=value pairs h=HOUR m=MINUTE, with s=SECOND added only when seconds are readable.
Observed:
h=10 m=47
